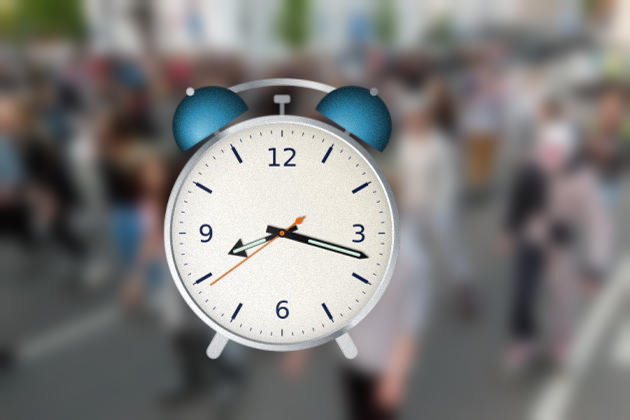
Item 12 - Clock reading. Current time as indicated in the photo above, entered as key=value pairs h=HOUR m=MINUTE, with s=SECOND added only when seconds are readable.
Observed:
h=8 m=17 s=39
